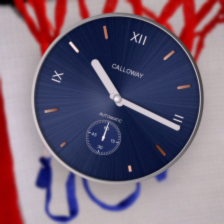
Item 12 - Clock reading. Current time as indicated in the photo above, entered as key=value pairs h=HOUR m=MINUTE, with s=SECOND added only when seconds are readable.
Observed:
h=10 m=16
